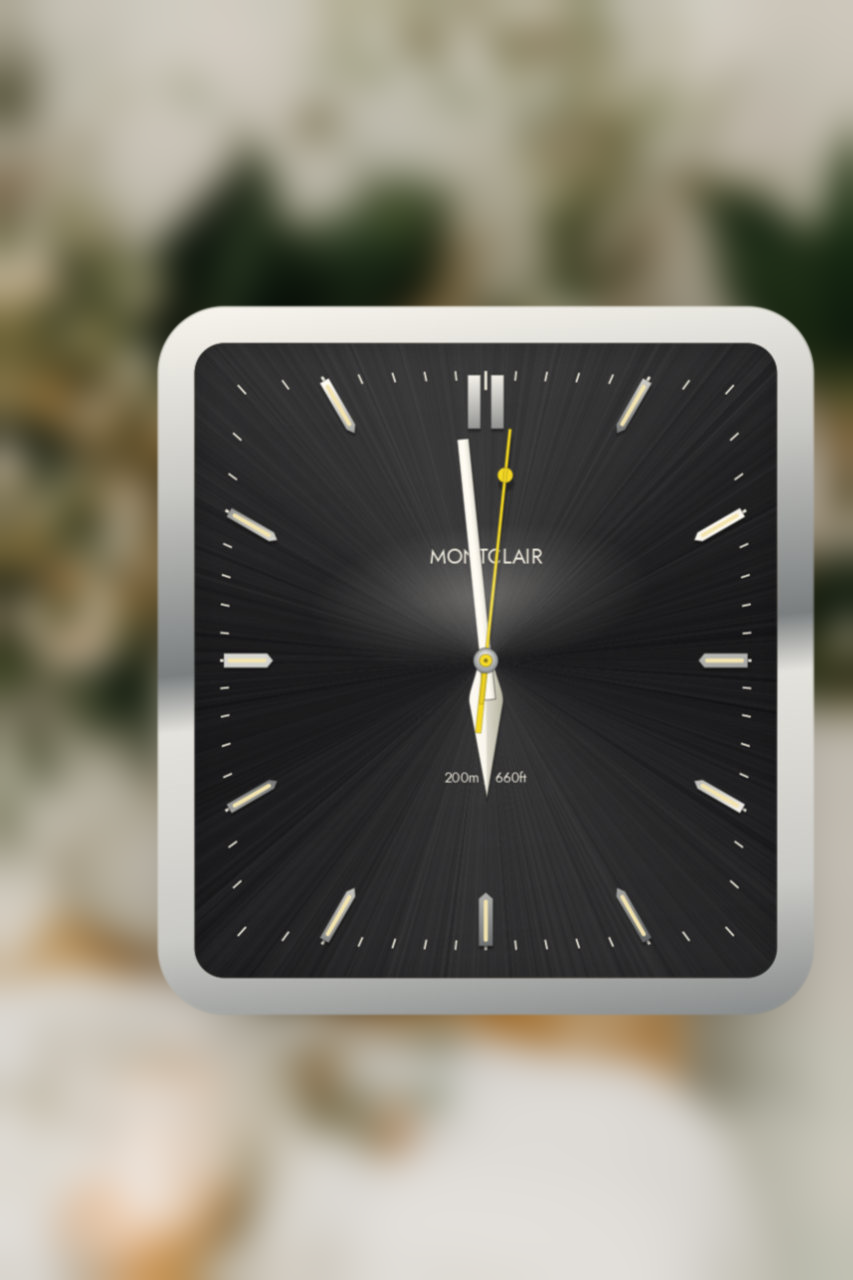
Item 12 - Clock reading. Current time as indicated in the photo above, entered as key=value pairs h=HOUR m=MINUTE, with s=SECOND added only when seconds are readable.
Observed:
h=5 m=59 s=1
